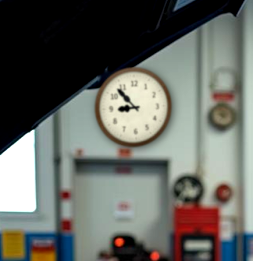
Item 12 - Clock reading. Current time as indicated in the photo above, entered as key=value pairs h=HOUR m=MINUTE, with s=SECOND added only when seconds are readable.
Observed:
h=8 m=53
